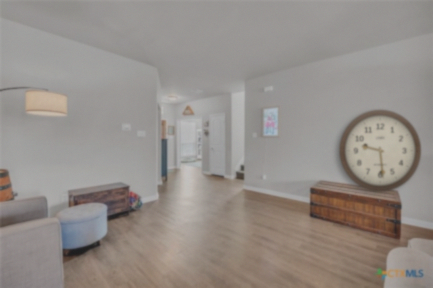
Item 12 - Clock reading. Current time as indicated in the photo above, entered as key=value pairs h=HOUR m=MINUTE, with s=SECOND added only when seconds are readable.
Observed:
h=9 m=29
